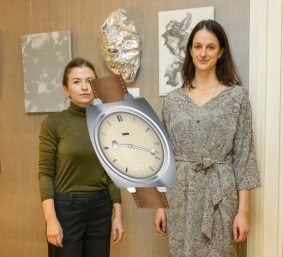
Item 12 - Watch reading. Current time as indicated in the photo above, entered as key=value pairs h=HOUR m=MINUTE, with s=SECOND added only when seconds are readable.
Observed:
h=9 m=18
